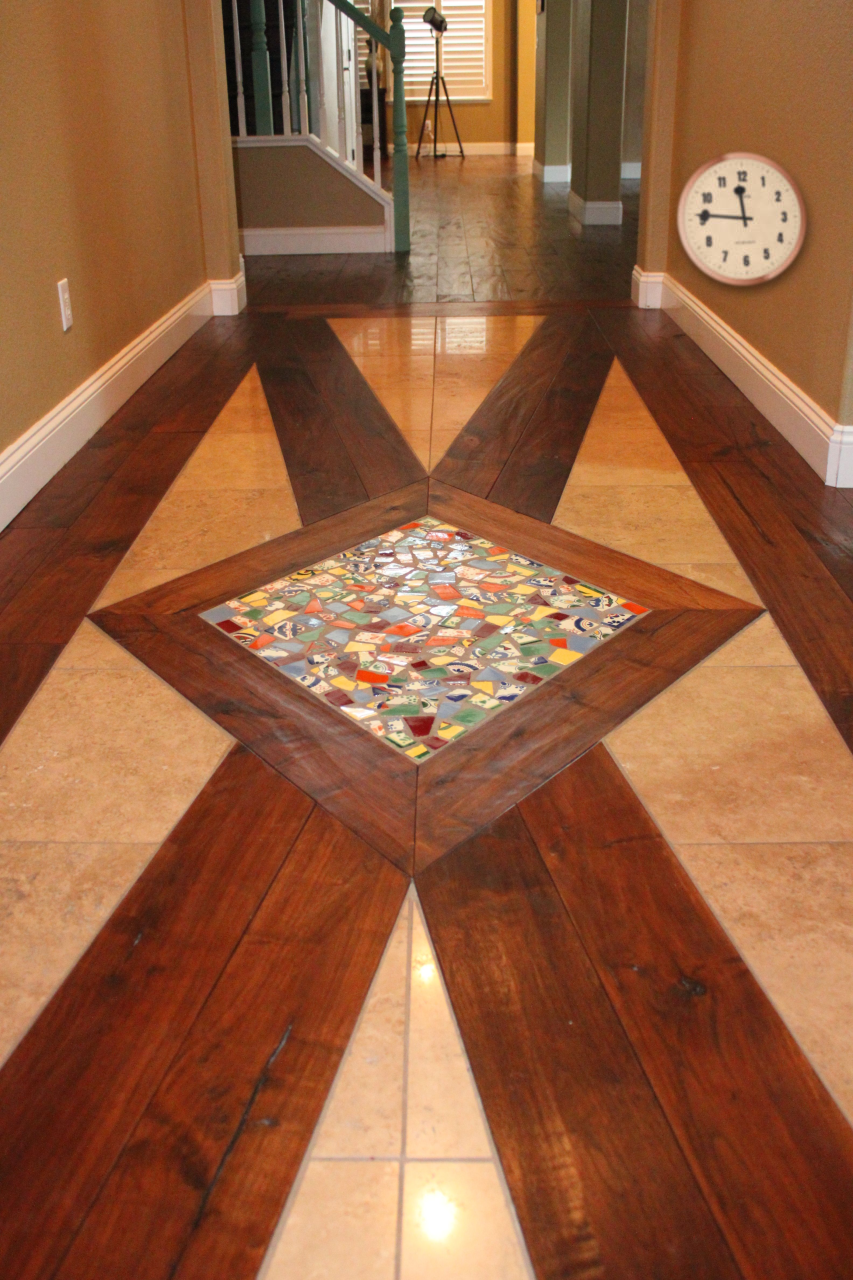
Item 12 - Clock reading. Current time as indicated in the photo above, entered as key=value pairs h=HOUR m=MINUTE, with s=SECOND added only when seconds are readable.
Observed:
h=11 m=46
